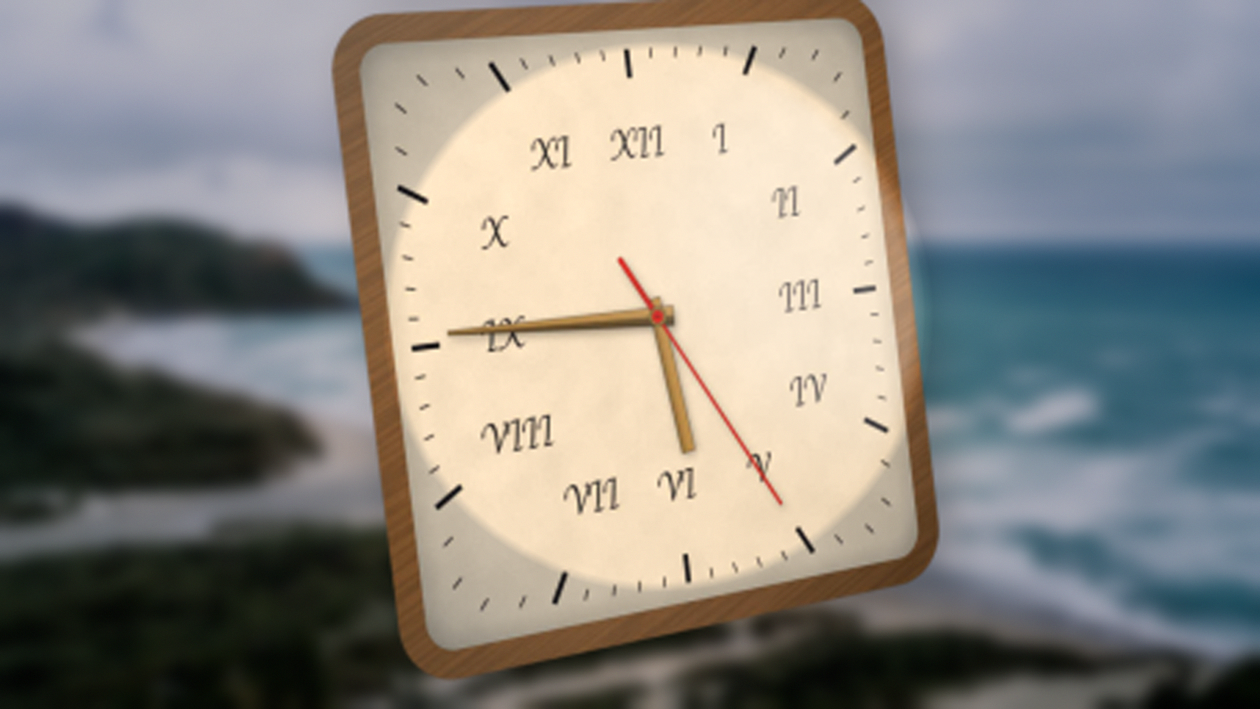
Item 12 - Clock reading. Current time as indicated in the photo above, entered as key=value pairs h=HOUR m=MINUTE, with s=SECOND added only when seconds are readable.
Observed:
h=5 m=45 s=25
